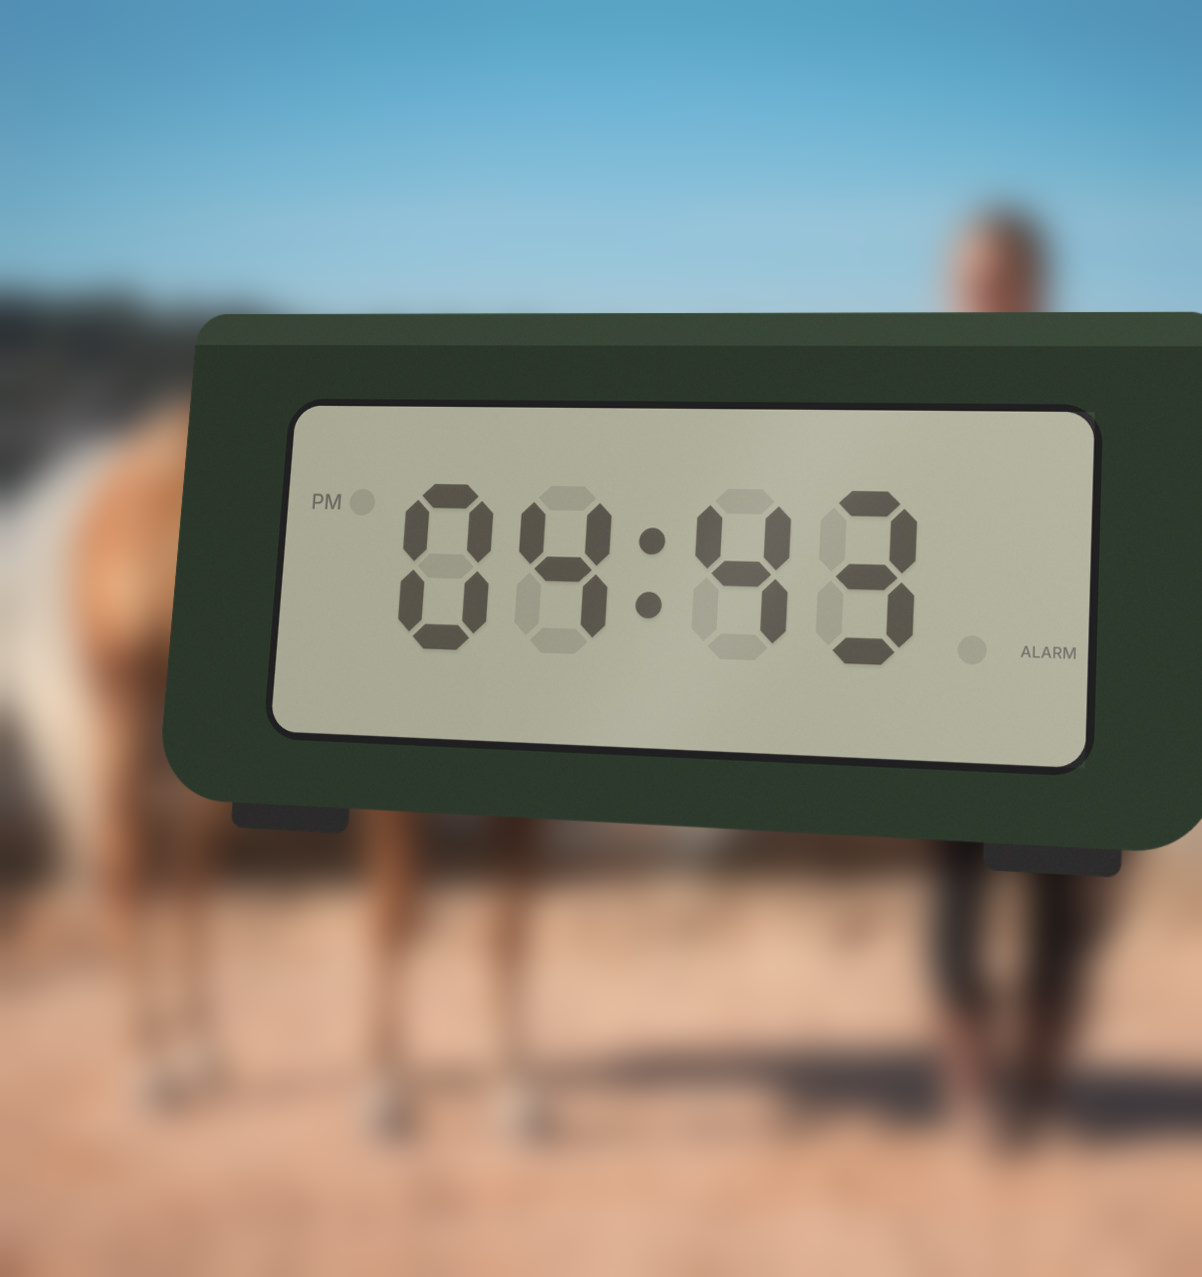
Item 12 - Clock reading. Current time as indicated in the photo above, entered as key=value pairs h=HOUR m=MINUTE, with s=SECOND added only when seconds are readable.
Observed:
h=4 m=43
